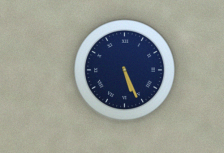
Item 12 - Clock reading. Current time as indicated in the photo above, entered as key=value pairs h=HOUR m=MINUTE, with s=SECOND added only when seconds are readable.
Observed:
h=5 m=26
